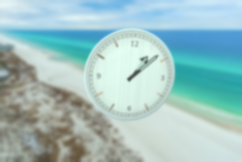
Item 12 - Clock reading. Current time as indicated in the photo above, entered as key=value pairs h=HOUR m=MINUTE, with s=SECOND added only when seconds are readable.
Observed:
h=1 m=8
